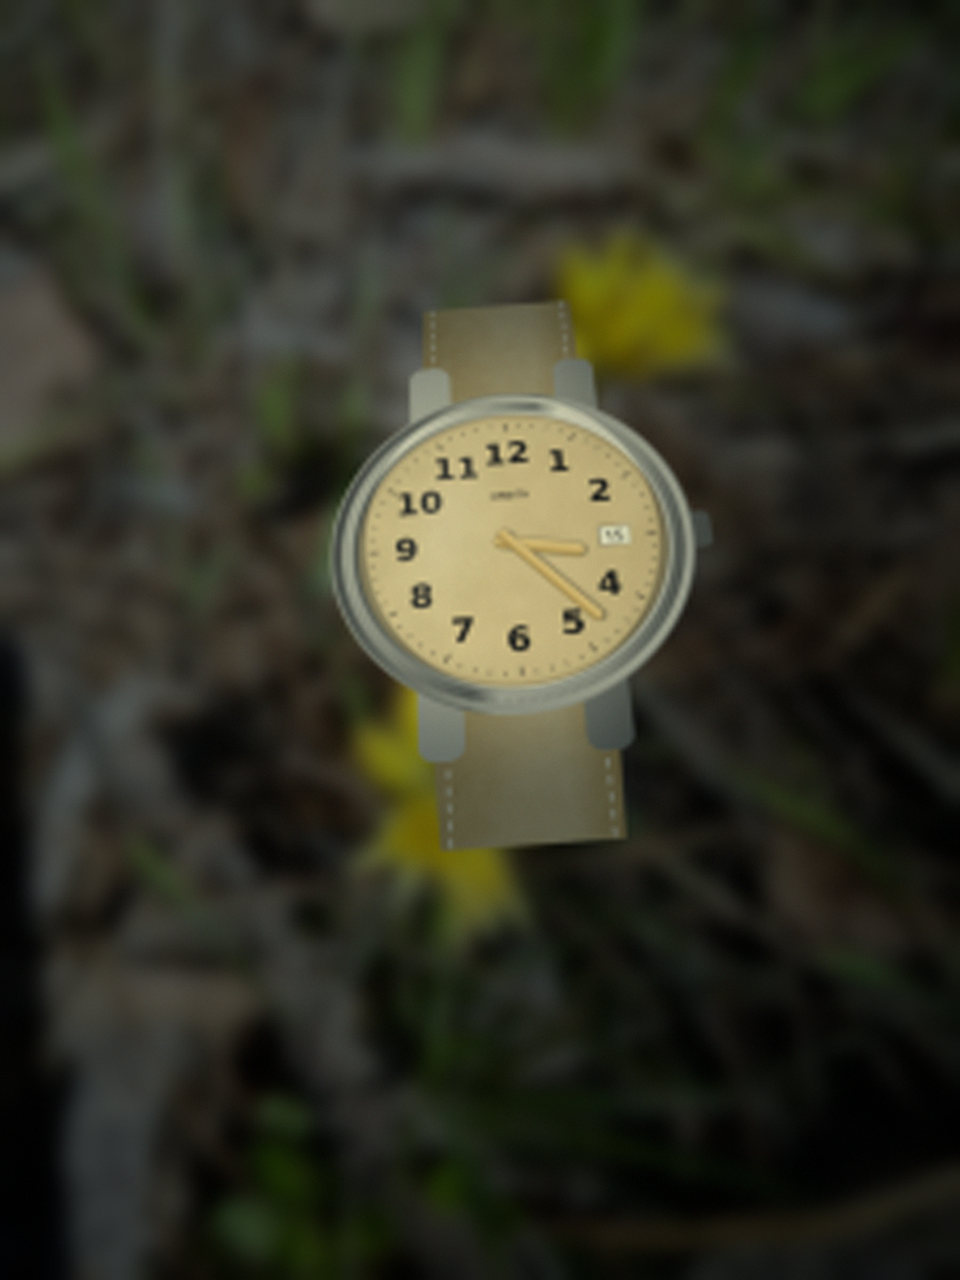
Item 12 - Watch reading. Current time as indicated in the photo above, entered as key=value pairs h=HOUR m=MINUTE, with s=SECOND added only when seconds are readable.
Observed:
h=3 m=23
